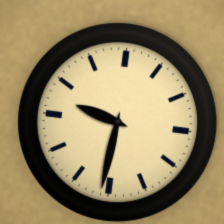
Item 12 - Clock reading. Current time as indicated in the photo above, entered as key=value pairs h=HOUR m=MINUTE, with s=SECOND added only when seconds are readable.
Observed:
h=9 m=31
